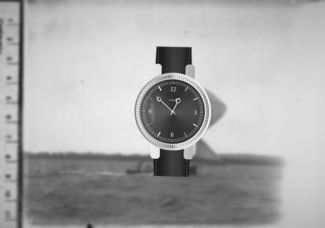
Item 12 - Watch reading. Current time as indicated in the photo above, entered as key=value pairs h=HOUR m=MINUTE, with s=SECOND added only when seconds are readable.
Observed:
h=12 m=52
